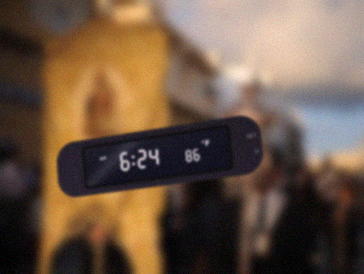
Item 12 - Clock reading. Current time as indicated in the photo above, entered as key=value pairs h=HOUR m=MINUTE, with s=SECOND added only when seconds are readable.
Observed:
h=6 m=24
